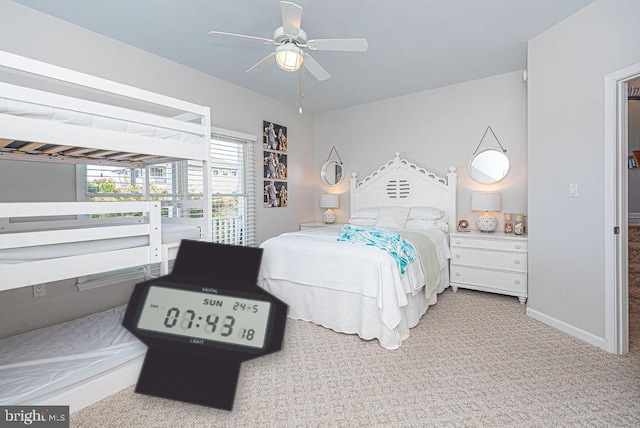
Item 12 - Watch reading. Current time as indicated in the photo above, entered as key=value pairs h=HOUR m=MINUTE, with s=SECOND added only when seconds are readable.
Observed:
h=7 m=43 s=18
